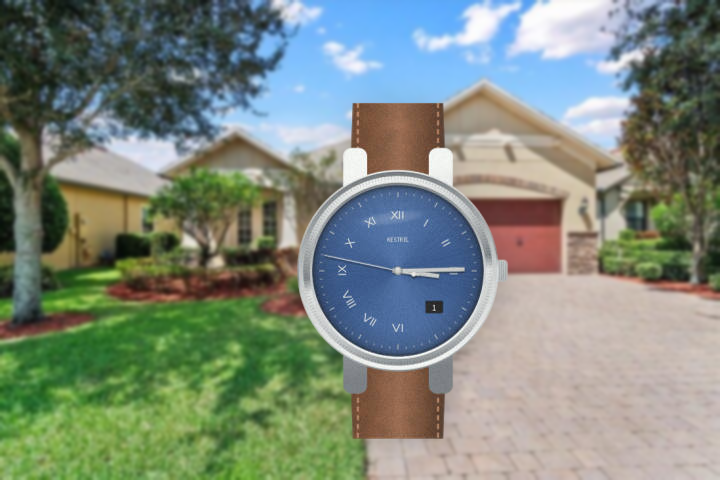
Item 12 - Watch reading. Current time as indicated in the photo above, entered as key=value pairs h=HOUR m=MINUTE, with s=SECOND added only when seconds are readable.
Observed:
h=3 m=14 s=47
